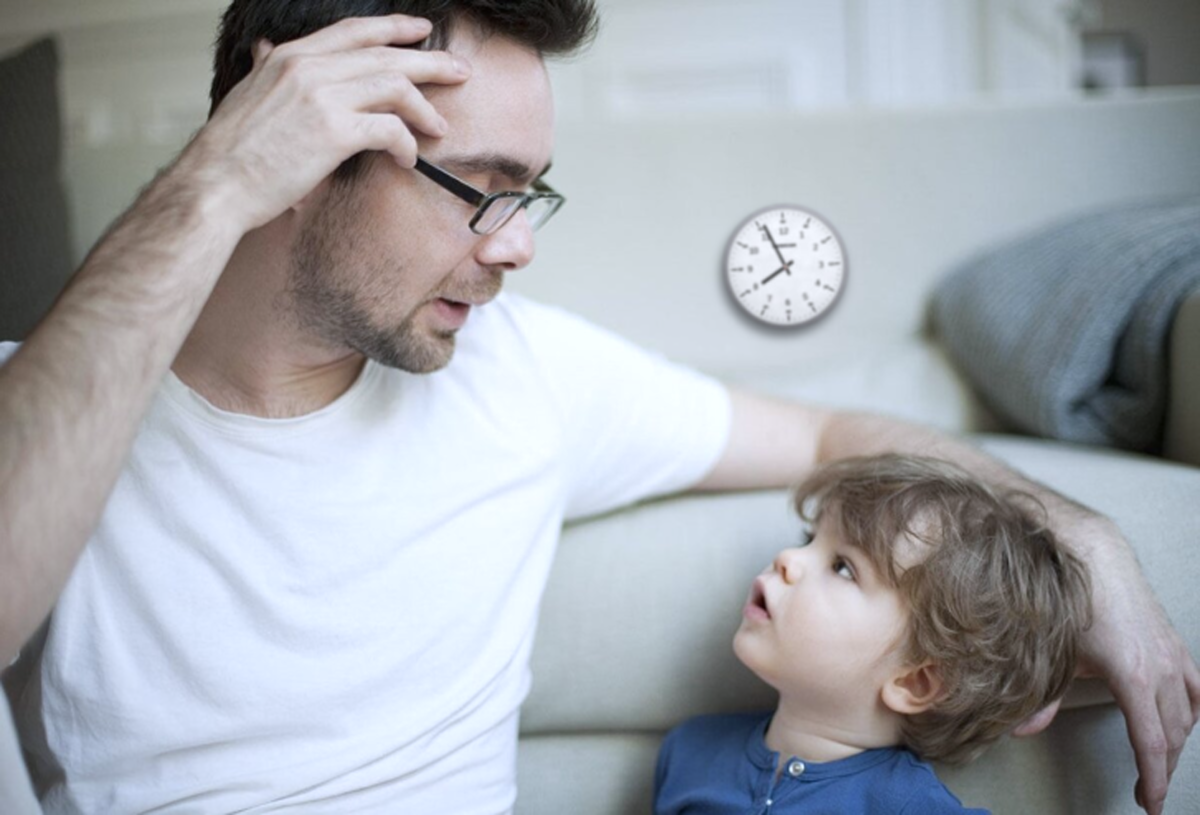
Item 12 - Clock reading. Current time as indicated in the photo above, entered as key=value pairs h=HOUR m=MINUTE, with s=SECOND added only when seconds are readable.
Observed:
h=7 m=56
